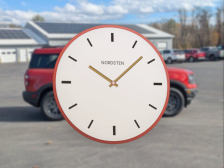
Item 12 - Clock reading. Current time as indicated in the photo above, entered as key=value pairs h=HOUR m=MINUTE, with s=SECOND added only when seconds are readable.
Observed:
h=10 m=8
